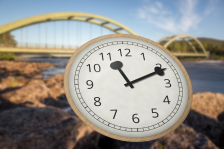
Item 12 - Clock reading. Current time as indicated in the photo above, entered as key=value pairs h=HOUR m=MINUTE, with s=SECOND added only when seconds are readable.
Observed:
h=11 m=11
